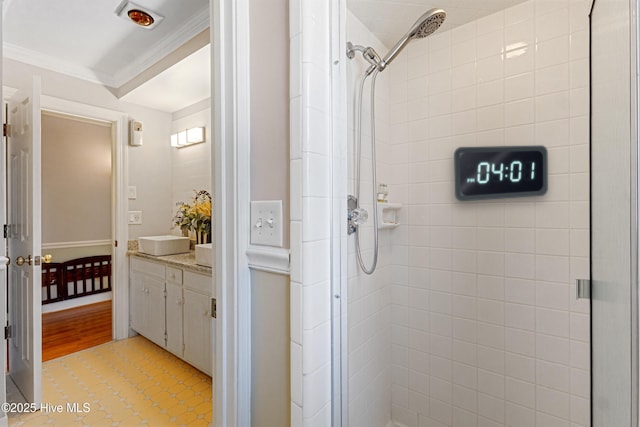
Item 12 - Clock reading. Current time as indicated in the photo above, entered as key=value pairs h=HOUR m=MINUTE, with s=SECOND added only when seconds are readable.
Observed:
h=4 m=1
